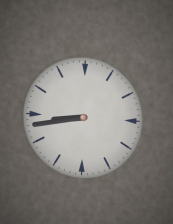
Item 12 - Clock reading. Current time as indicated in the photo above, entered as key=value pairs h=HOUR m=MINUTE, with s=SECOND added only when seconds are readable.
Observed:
h=8 m=43
